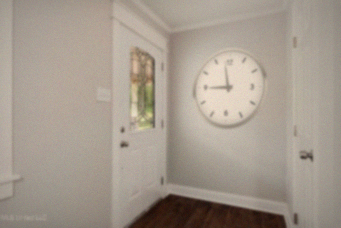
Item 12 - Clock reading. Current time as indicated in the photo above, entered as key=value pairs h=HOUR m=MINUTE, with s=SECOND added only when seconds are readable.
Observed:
h=8 m=58
